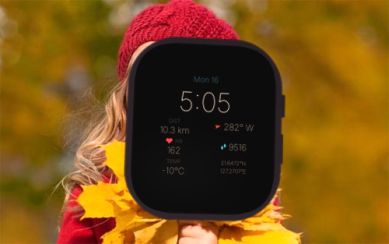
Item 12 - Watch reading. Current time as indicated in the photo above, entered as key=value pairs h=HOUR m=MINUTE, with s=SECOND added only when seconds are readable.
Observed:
h=5 m=5
